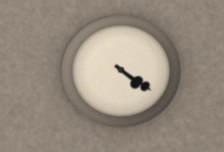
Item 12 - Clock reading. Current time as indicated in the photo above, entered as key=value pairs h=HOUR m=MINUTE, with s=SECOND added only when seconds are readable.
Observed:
h=4 m=21
